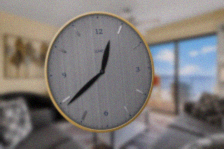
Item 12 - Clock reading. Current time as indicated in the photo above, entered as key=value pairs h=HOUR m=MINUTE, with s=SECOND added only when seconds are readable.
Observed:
h=12 m=39
